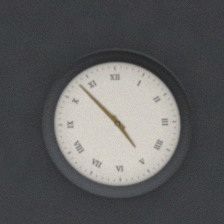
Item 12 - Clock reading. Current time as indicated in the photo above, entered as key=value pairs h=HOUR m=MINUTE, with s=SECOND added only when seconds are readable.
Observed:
h=4 m=53
